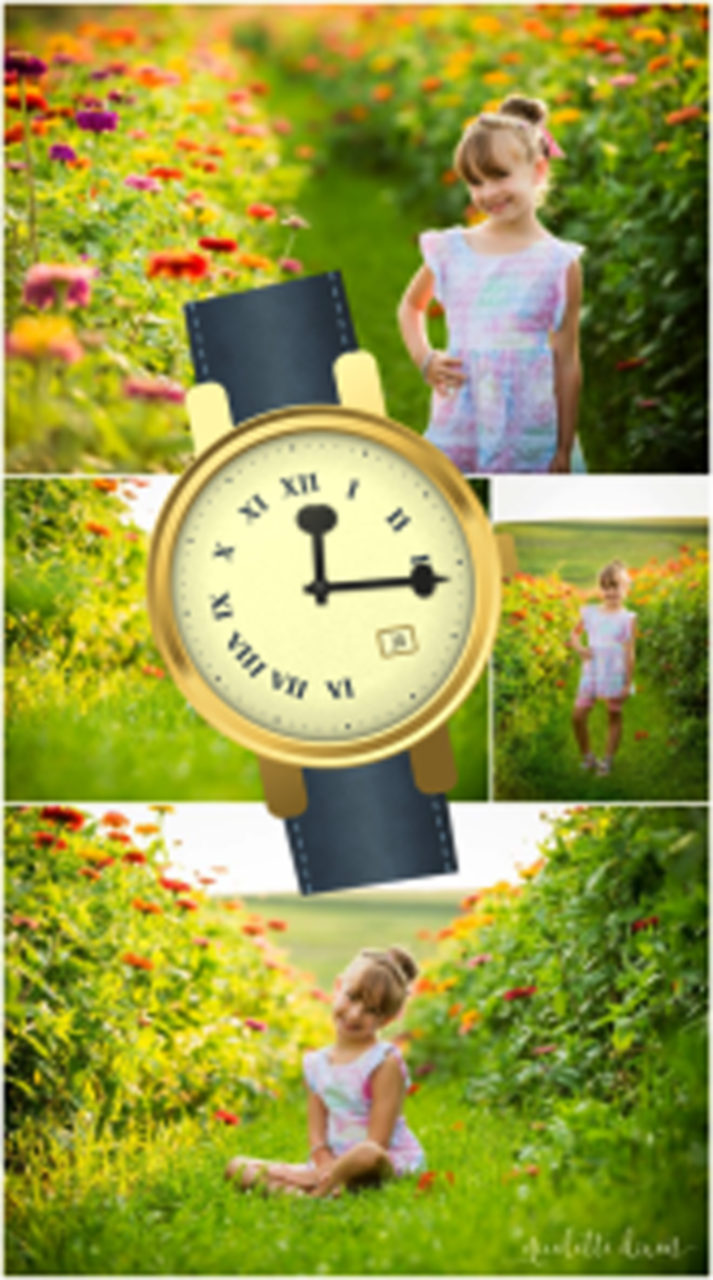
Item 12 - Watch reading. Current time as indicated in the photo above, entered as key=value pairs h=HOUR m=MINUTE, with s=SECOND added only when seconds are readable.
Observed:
h=12 m=16
